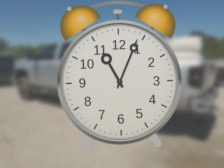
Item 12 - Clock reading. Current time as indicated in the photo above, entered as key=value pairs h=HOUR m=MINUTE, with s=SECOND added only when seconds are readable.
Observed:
h=11 m=4
